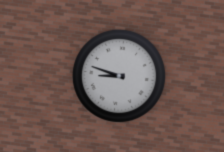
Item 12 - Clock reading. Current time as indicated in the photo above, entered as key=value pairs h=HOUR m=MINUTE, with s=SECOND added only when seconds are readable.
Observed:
h=8 m=47
